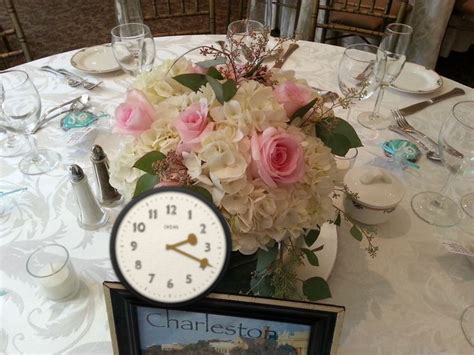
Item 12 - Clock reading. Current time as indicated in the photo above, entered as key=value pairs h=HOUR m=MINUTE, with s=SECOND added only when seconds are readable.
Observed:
h=2 m=19
